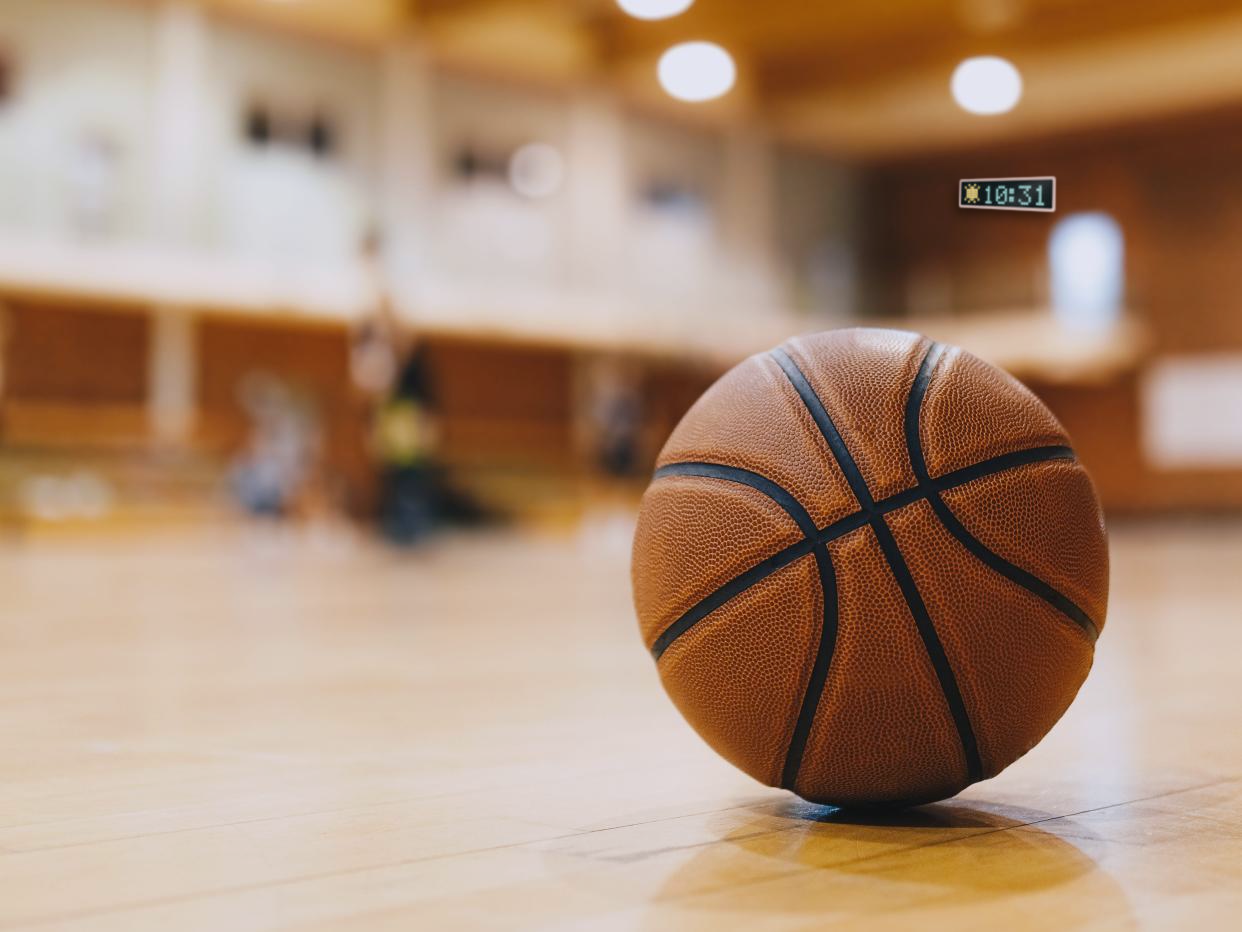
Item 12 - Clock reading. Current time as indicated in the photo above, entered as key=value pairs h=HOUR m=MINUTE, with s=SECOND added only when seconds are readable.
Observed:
h=10 m=31
